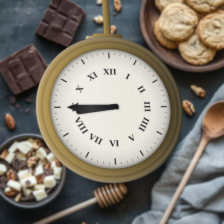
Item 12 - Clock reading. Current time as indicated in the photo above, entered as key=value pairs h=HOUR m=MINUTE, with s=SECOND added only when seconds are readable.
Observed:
h=8 m=45
